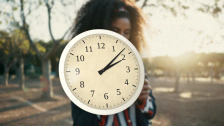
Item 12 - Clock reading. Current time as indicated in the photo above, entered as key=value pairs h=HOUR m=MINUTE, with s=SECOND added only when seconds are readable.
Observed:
h=2 m=8
